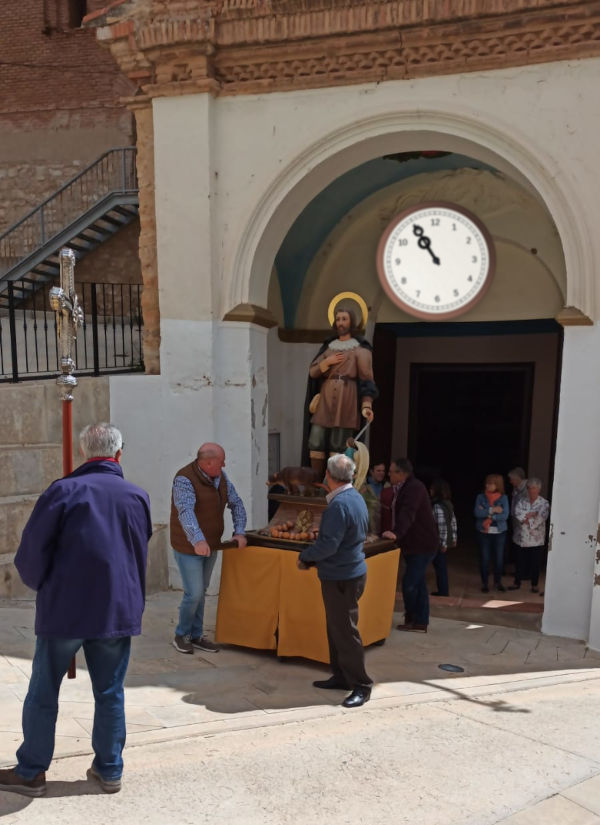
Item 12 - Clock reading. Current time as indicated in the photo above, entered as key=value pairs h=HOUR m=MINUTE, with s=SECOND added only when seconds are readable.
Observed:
h=10 m=55
